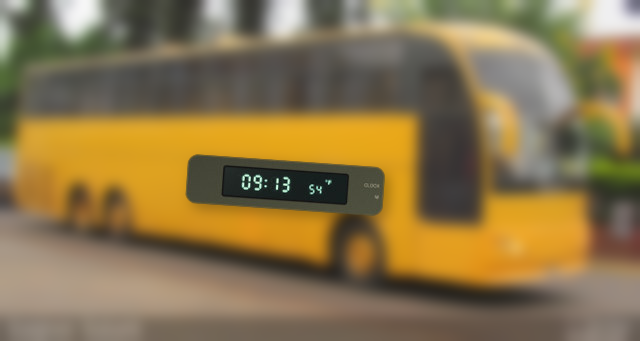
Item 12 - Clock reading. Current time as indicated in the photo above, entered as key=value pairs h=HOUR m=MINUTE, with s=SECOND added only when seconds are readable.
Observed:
h=9 m=13
